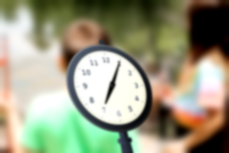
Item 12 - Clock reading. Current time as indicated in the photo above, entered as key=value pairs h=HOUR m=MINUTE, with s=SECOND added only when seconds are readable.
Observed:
h=7 m=5
